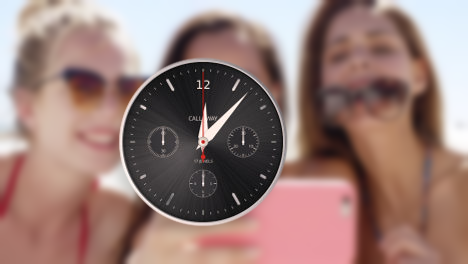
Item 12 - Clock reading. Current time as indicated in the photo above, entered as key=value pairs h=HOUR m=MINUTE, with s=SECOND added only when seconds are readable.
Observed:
h=12 m=7
